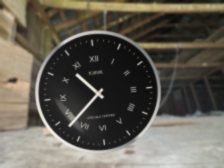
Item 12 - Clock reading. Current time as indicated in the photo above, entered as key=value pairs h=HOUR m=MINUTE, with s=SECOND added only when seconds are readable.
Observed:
h=10 m=38
